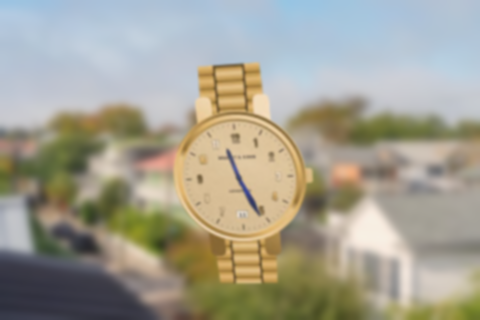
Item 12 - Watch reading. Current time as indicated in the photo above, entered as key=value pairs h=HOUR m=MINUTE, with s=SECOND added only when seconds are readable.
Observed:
h=11 m=26
